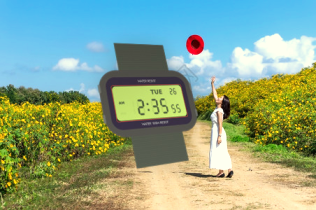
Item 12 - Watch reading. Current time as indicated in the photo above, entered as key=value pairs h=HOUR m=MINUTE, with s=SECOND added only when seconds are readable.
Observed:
h=2 m=35 s=55
